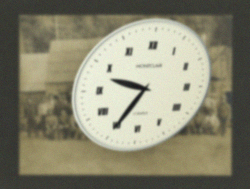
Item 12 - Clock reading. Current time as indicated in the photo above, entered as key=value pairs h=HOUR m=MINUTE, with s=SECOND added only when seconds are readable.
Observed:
h=9 m=35
